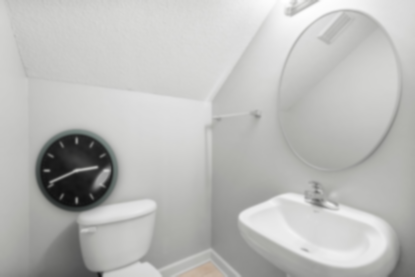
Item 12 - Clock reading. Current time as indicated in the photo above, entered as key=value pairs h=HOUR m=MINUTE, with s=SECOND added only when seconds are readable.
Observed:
h=2 m=41
